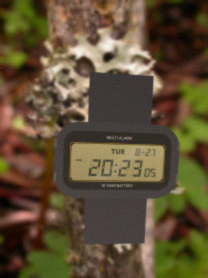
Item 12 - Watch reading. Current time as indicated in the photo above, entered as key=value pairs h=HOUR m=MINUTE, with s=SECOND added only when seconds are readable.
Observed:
h=20 m=23
